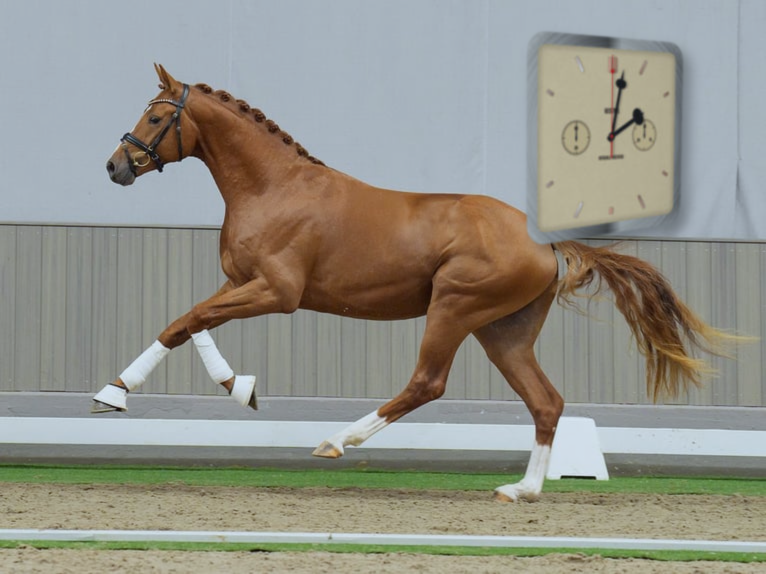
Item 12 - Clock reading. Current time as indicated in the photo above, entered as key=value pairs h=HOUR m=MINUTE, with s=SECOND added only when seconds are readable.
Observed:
h=2 m=2
